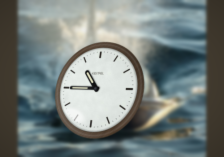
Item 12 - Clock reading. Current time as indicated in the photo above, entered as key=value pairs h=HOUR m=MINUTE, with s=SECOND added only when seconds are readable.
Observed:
h=10 m=45
